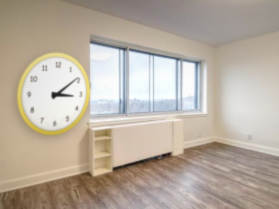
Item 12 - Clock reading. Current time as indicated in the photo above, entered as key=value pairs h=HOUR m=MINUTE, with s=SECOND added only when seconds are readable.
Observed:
h=3 m=9
